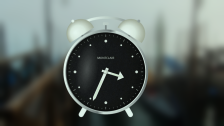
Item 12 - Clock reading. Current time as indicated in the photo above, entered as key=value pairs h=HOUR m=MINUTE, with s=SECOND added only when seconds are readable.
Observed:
h=3 m=34
